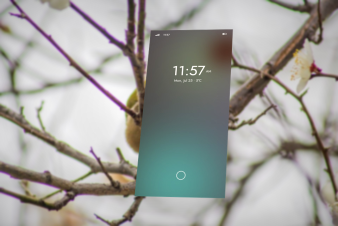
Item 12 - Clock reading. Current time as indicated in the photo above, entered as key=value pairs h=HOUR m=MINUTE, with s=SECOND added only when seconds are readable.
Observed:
h=11 m=57
